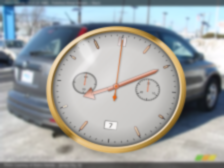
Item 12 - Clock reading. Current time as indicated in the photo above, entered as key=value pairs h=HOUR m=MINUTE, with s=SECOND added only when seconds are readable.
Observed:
h=8 m=10
